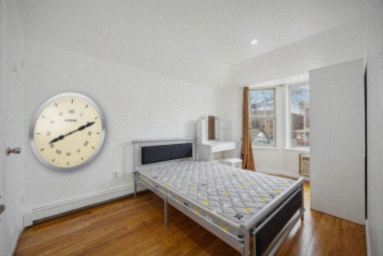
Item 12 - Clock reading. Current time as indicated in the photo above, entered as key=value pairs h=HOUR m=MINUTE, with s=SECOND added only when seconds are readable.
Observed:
h=8 m=11
